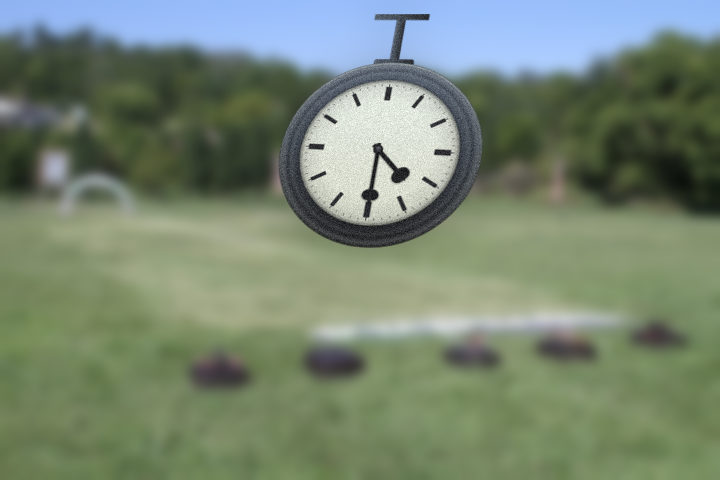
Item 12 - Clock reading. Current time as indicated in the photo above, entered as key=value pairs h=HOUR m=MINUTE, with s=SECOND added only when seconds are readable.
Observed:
h=4 m=30
